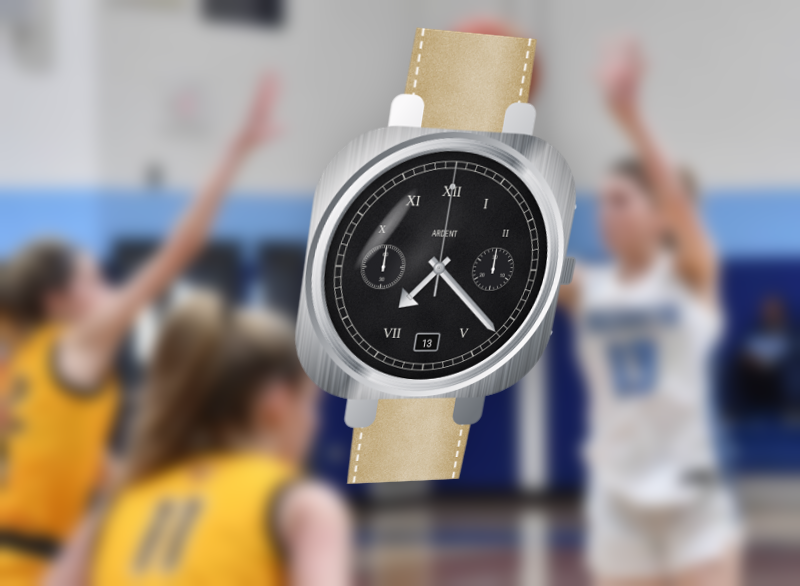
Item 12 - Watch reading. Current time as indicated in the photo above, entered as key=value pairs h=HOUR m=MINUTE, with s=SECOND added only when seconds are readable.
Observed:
h=7 m=22
